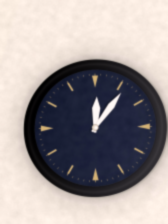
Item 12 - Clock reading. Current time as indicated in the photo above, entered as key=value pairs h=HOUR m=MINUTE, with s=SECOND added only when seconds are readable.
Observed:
h=12 m=6
